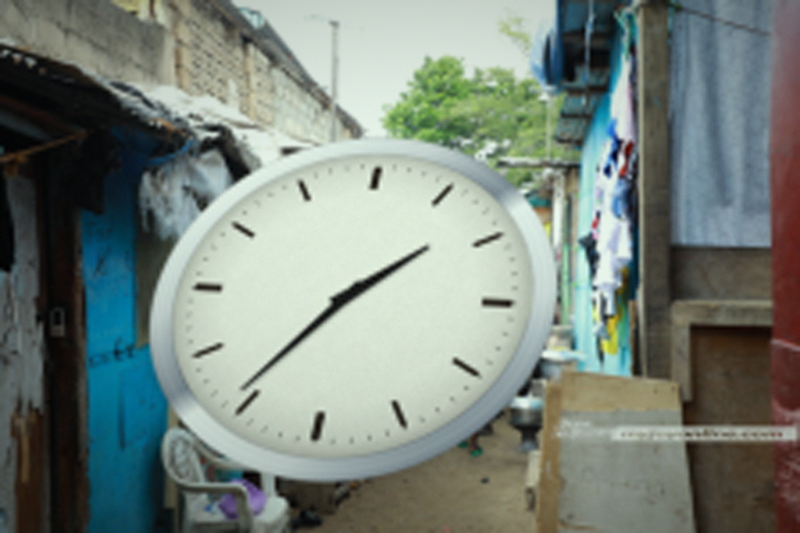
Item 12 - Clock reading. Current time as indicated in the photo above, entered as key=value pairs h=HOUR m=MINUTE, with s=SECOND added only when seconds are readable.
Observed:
h=1 m=36
